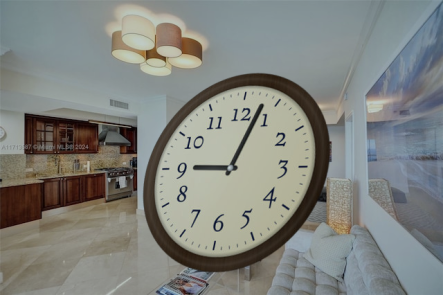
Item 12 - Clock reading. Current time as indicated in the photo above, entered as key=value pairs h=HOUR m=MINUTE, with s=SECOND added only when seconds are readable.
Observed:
h=9 m=3
